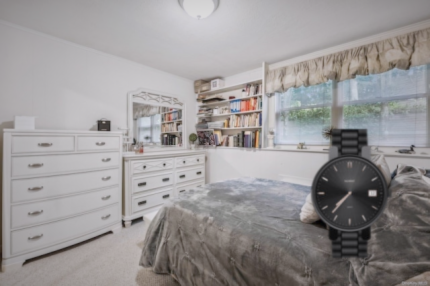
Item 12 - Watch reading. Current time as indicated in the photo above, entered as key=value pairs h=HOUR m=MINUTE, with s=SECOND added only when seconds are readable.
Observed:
h=7 m=37
